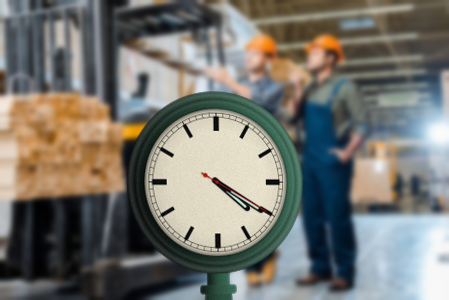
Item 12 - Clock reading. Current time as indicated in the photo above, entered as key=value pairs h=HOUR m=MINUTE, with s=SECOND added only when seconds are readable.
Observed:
h=4 m=20 s=20
